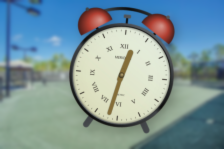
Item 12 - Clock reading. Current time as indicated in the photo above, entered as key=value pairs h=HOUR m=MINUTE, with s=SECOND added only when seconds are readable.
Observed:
h=12 m=32
